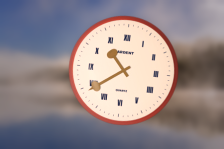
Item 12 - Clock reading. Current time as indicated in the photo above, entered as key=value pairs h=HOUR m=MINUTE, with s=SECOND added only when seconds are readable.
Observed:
h=10 m=39
